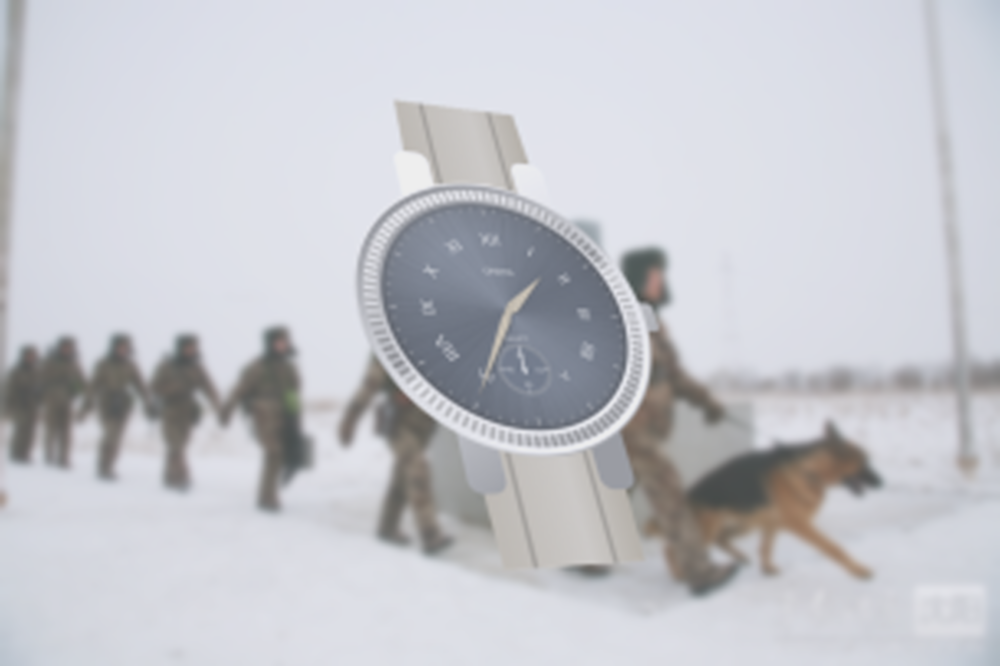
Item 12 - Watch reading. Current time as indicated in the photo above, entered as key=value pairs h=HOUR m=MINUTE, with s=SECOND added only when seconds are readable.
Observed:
h=1 m=35
